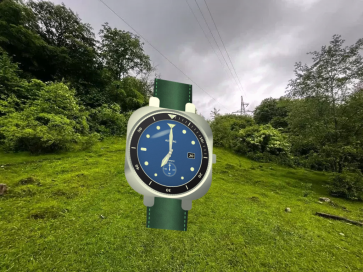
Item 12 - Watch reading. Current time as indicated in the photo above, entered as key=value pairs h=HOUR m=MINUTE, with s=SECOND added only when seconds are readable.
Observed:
h=7 m=0
